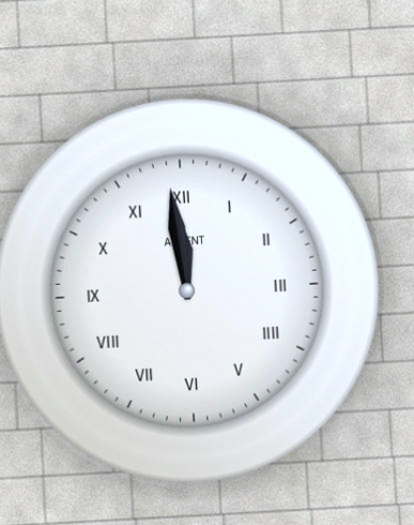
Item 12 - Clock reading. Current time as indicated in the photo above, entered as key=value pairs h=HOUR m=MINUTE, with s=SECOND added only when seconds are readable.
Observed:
h=11 m=59
